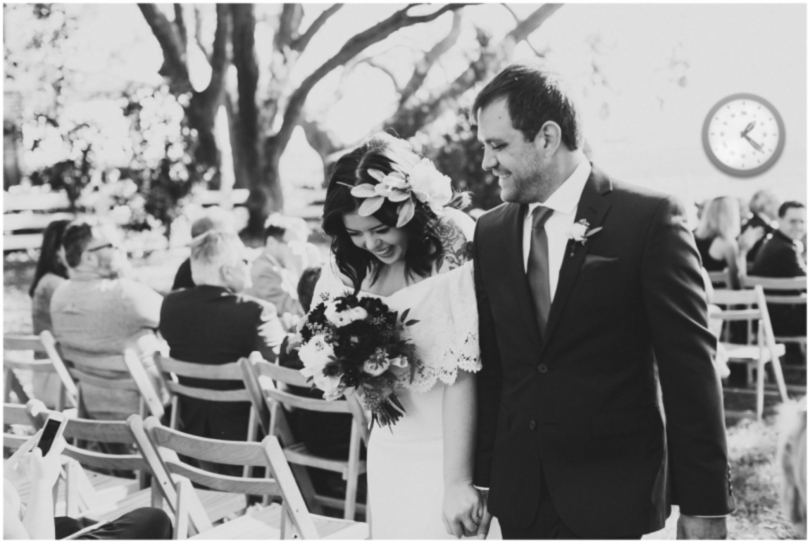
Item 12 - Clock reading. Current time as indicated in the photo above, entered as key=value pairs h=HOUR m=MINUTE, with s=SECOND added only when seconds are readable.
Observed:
h=1 m=22
